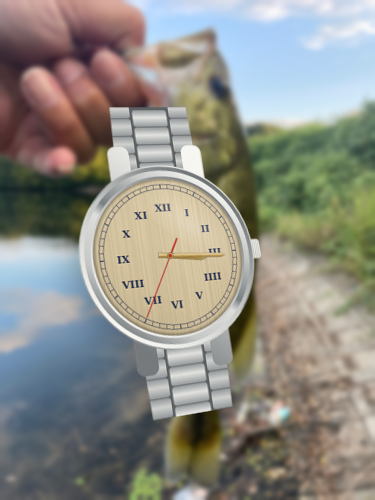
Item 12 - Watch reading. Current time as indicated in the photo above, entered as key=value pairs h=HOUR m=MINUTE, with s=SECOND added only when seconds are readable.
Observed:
h=3 m=15 s=35
